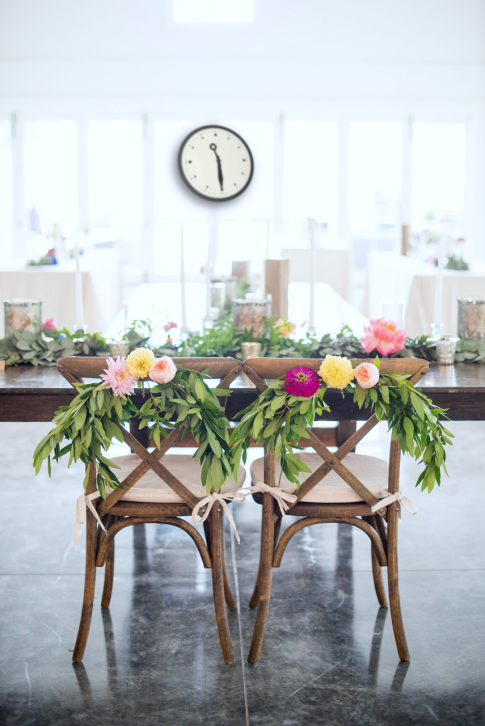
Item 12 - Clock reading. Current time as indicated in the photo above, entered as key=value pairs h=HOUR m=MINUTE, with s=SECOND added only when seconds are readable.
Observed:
h=11 m=30
